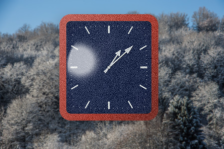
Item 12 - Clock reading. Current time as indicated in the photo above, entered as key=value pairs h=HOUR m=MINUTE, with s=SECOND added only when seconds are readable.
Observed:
h=1 m=8
